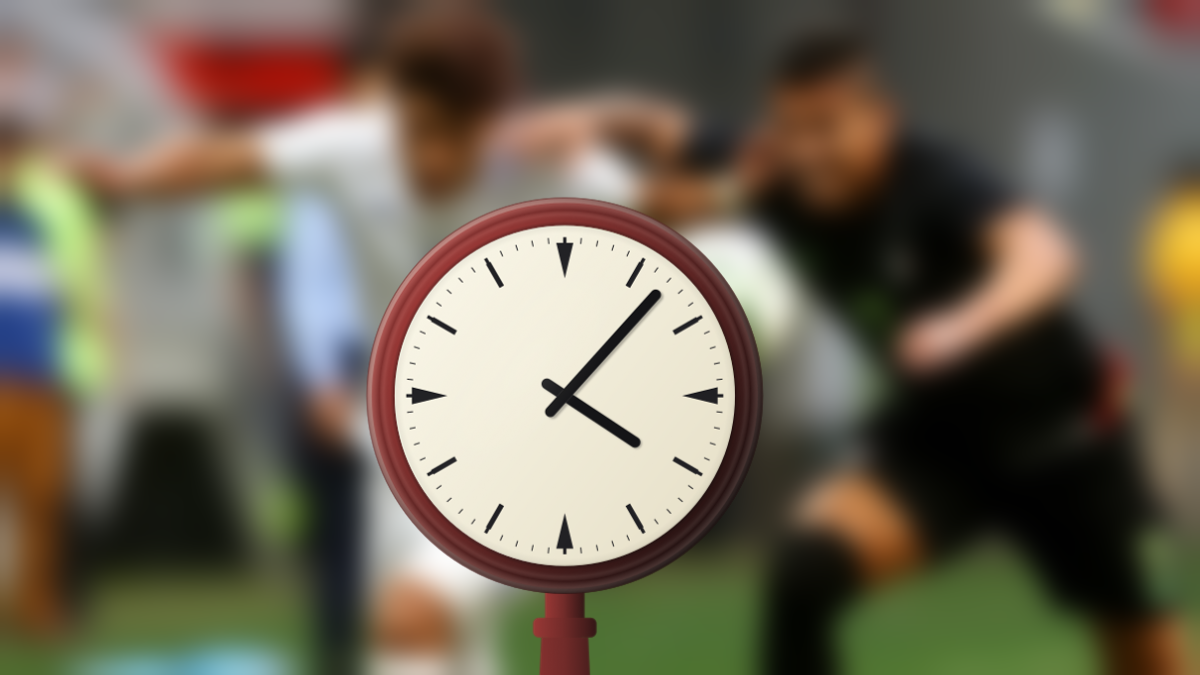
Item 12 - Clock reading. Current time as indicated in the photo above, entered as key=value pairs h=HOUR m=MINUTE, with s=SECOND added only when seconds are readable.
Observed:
h=4 m=7
